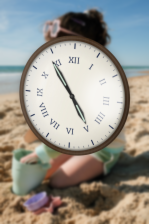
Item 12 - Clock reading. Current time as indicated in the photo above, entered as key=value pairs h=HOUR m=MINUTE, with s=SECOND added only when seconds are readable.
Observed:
h=4 m=54
